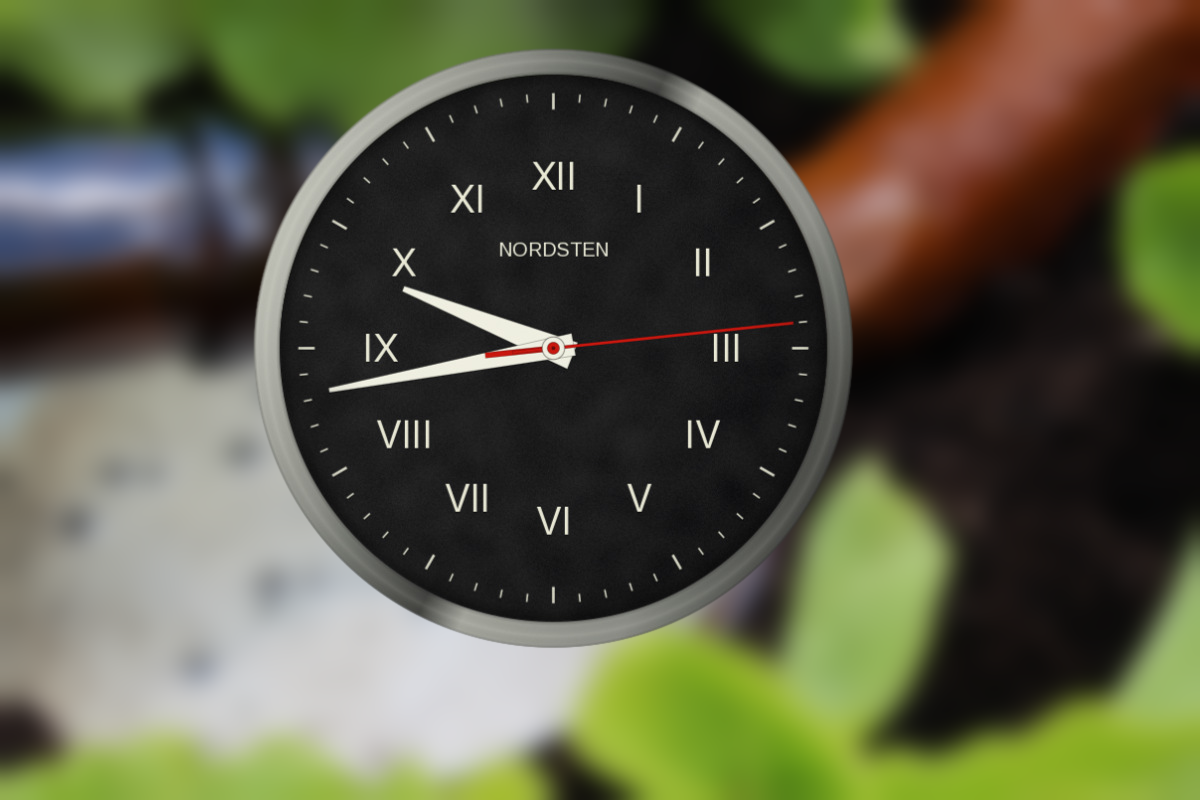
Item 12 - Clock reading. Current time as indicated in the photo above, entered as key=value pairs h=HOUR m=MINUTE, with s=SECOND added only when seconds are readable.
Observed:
h=9 m=43 s=14
